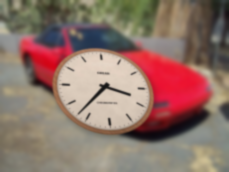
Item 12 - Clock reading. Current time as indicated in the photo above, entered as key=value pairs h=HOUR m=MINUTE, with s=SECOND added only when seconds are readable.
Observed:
h=3 m=37
